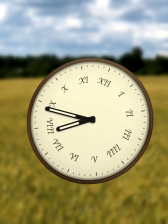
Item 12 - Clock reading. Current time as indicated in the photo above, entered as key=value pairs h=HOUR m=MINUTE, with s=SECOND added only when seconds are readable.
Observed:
h=7 m=44
